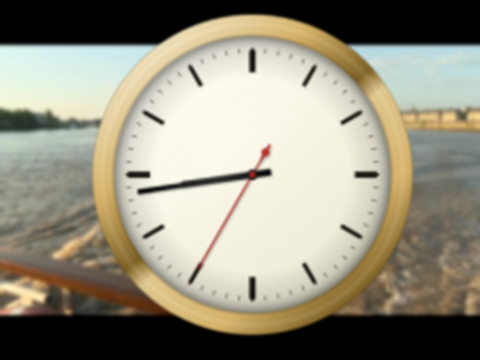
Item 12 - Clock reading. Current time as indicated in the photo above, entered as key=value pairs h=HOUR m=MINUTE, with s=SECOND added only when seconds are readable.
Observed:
h=8 m=43 s=35
